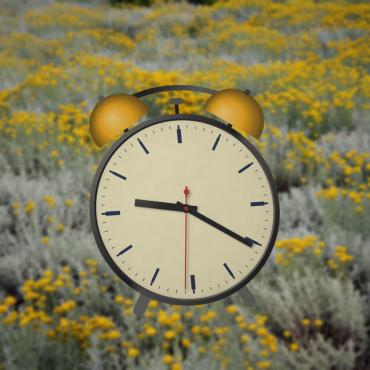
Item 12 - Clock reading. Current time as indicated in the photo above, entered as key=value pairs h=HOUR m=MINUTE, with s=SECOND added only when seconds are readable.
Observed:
h=9 m=20 s=31
